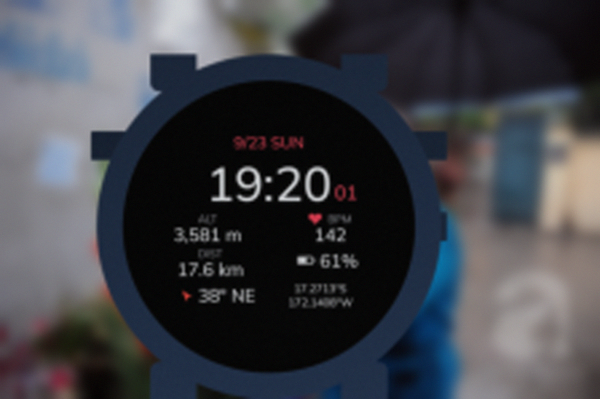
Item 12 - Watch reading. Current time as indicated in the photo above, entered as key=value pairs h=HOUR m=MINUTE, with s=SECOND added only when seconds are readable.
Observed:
h=19 m=20
